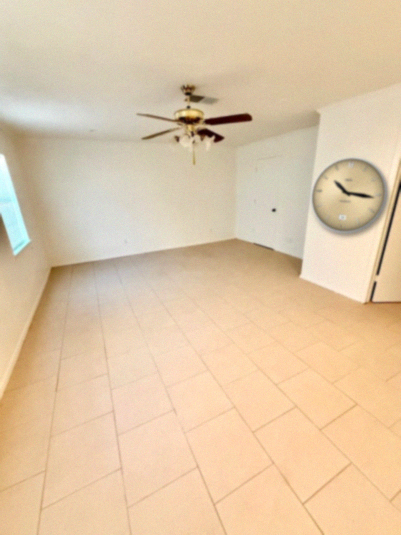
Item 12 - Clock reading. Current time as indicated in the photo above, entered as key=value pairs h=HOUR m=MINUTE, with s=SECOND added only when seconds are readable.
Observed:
h=10 m=16
